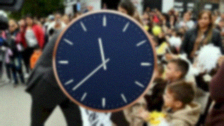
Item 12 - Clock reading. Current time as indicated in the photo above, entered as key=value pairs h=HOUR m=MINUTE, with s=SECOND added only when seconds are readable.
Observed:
h=11 m=38
